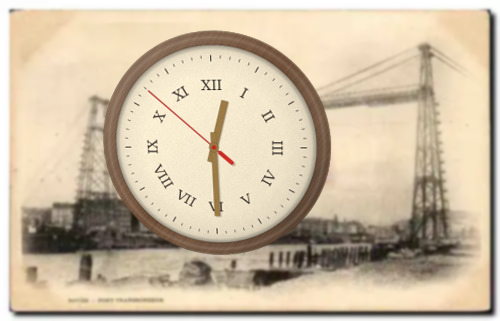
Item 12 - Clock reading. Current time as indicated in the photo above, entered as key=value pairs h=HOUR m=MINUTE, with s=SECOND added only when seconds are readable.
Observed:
h=12 m=29 s=52
